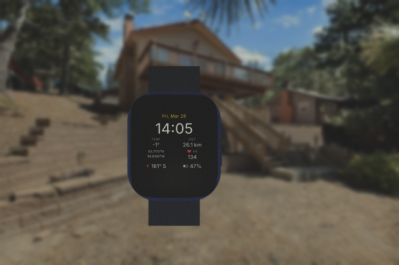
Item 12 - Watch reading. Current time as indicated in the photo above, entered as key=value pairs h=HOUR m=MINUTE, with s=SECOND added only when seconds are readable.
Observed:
h=14 m=5
